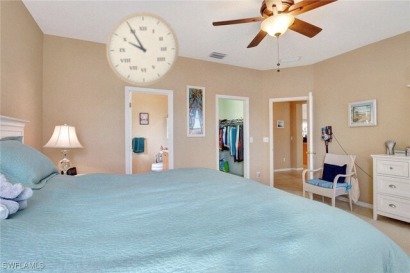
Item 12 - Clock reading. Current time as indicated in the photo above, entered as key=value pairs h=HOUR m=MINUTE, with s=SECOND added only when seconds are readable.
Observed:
h=9 m=55
